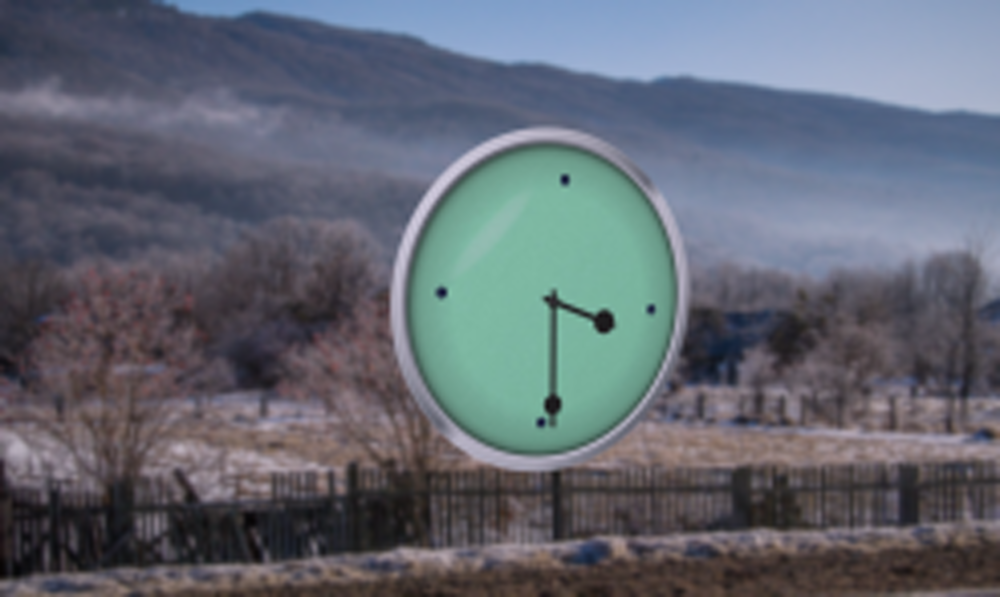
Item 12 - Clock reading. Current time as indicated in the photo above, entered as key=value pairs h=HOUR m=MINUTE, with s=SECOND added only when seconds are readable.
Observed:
h=3 m=29
